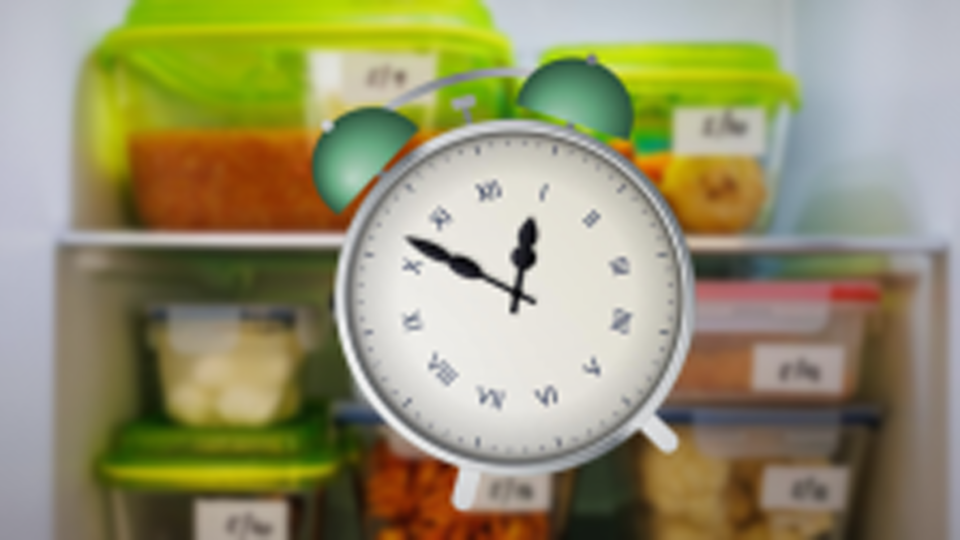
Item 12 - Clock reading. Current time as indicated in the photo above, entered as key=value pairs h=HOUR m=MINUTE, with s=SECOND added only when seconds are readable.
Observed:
h=12 m=52
